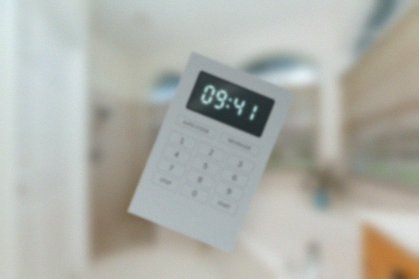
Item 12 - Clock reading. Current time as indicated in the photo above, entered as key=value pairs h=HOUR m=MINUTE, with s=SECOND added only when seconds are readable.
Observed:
h=9 m=41
